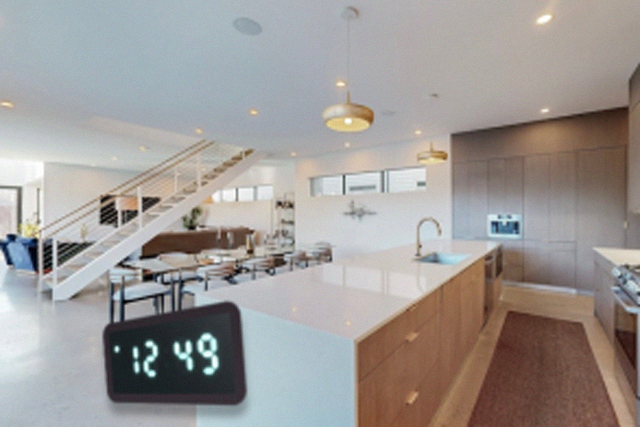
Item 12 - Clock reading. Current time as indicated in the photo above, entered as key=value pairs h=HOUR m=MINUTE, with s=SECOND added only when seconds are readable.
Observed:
h=12 m=49
